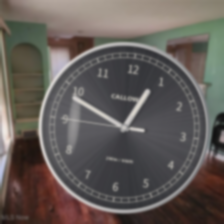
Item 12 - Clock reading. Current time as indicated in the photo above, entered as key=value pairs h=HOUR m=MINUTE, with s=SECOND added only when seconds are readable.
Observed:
h=12 m=48 s=45
